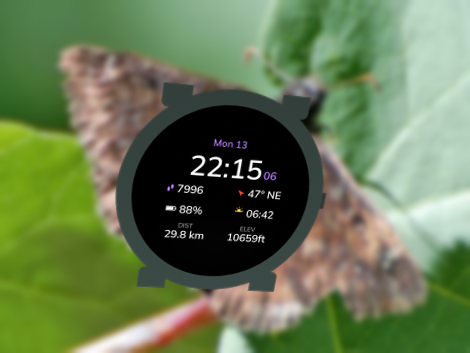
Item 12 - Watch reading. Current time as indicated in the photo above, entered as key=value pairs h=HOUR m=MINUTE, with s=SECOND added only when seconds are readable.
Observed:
h=22 m=15 s=6
